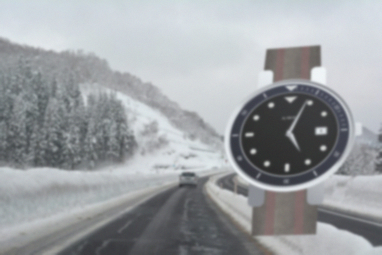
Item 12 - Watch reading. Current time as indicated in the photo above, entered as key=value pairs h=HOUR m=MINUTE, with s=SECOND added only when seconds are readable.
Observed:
h=5 m=4
